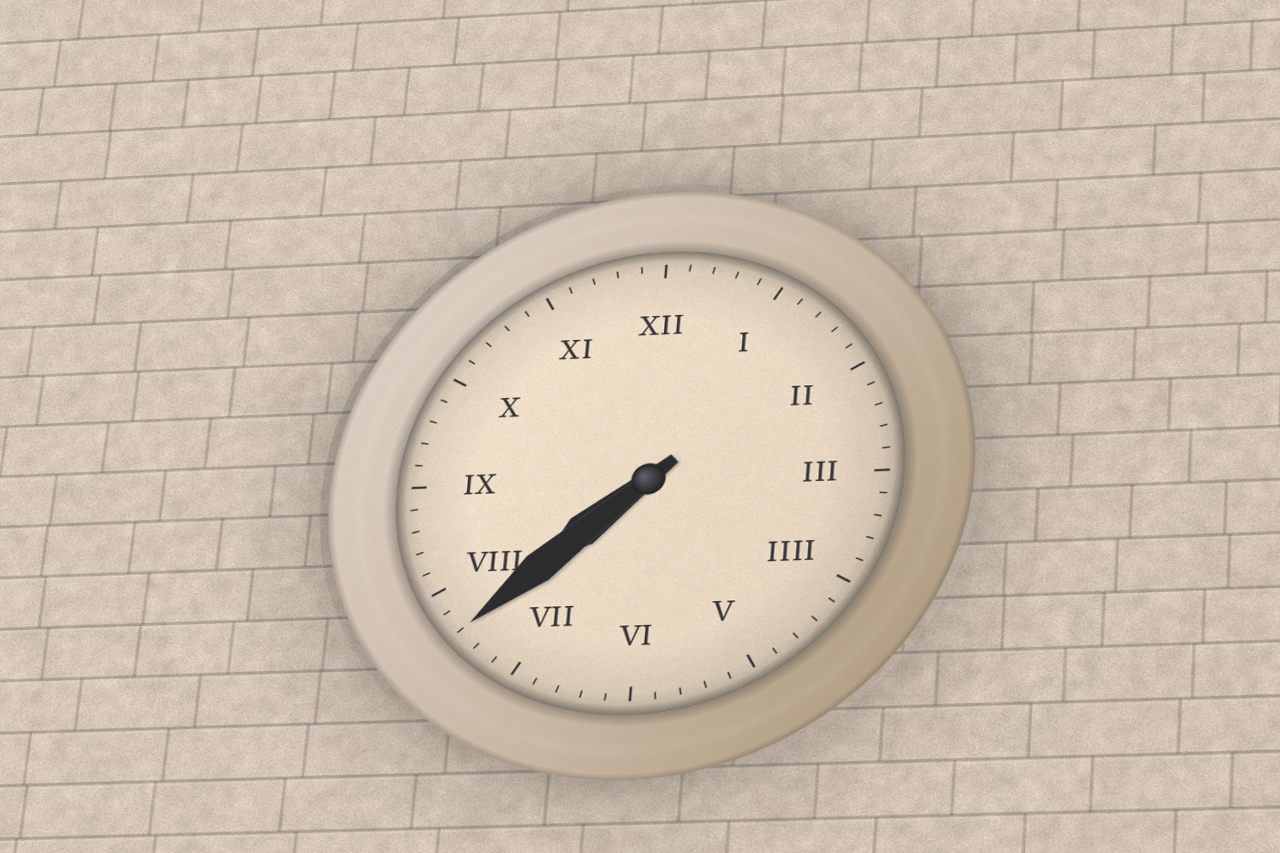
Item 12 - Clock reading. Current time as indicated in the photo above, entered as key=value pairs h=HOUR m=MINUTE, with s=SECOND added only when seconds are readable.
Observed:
h=7 m=38
